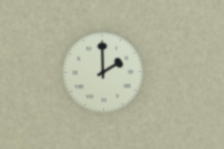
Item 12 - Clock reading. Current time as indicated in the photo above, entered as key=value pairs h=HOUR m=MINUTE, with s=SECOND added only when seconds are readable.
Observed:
h=2 m=0
